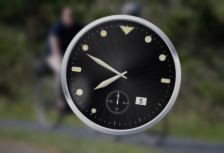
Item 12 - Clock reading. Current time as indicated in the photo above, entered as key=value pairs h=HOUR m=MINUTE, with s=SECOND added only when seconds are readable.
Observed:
h=7 m=49
